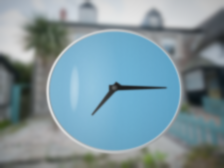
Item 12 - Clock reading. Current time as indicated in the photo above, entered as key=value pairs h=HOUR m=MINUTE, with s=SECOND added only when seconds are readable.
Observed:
h=7 m=15
